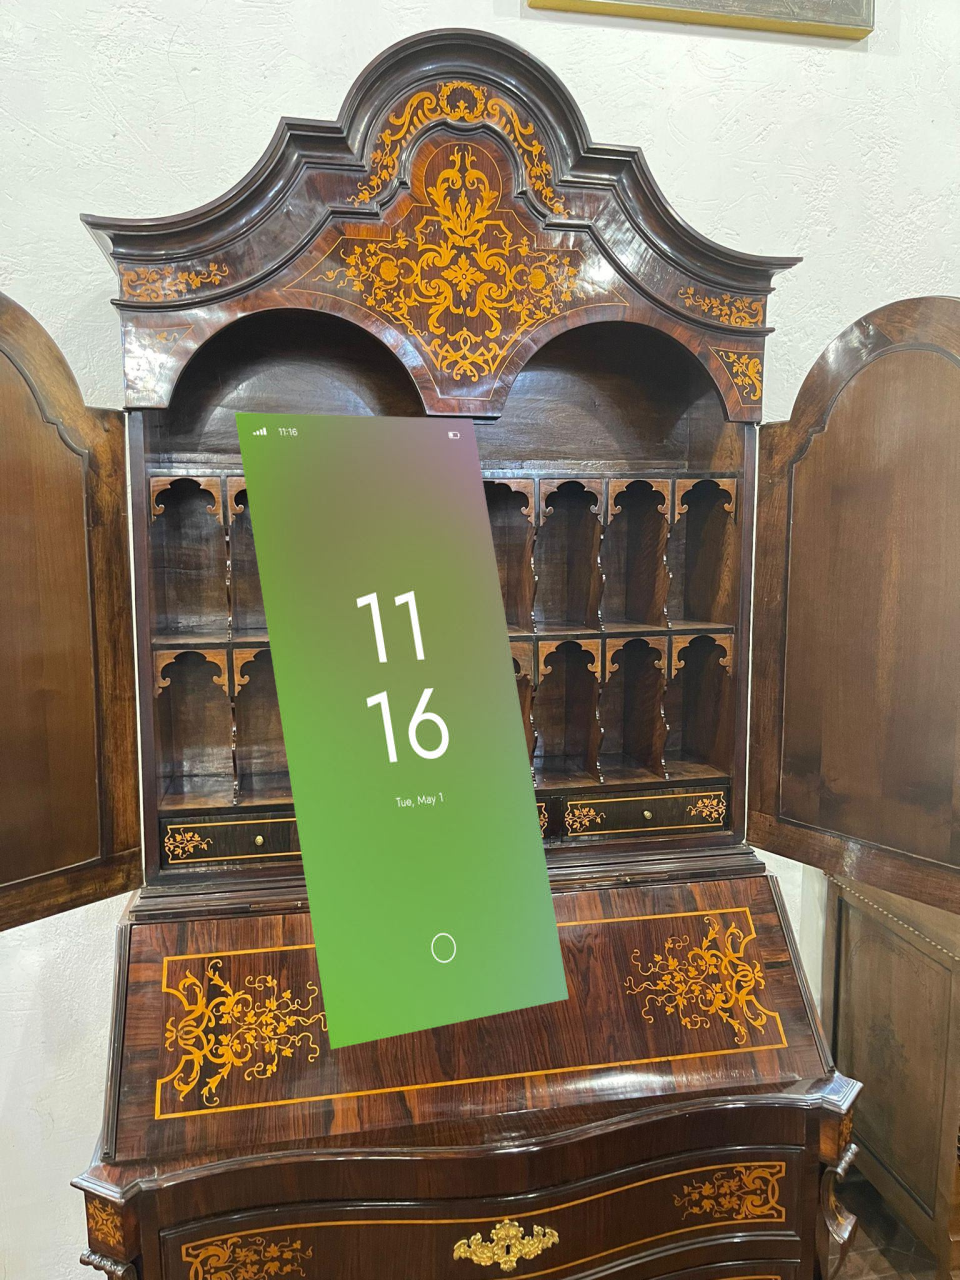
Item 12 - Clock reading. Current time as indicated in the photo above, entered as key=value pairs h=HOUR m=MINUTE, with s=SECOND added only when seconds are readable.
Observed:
h=11 m=16
